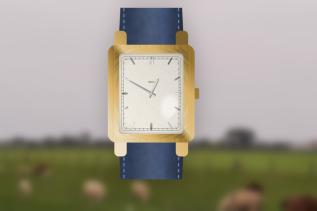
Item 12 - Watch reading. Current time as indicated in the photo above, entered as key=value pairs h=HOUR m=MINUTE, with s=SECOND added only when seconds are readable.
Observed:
h=12 m=50
